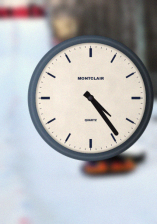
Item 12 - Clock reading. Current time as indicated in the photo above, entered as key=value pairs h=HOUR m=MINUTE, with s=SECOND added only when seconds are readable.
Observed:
h=4 m=24
